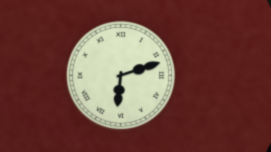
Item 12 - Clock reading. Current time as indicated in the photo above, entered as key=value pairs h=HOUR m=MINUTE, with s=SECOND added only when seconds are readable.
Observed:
h=6 m=12
